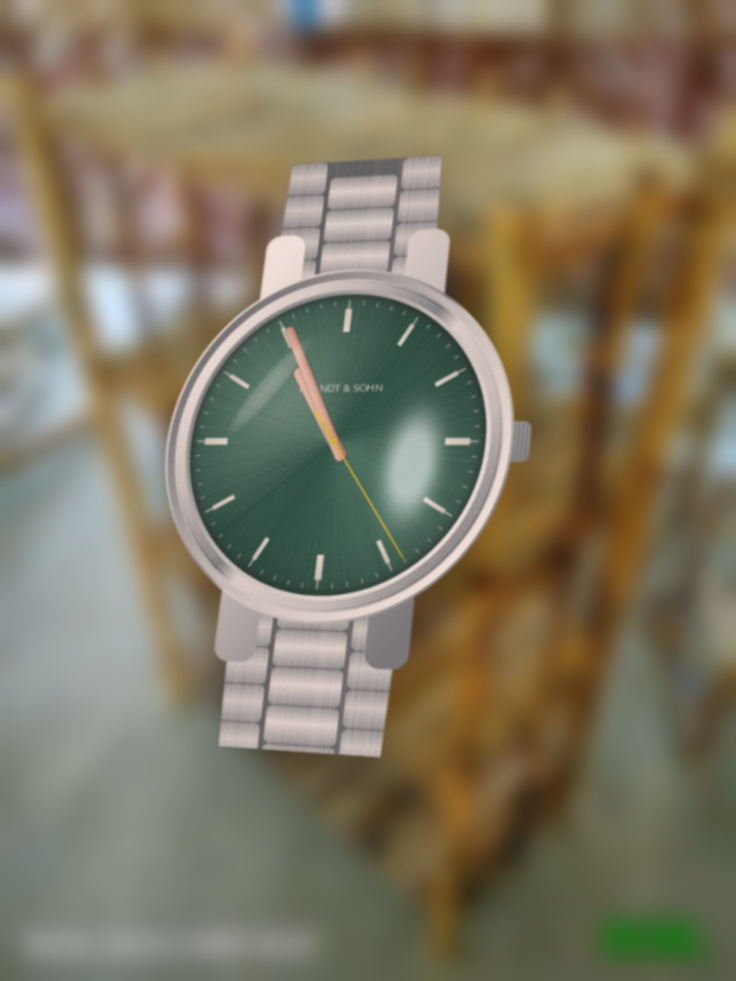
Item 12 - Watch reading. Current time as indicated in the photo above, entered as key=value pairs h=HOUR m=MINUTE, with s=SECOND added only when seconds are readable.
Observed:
h=10 m=55 s=24
